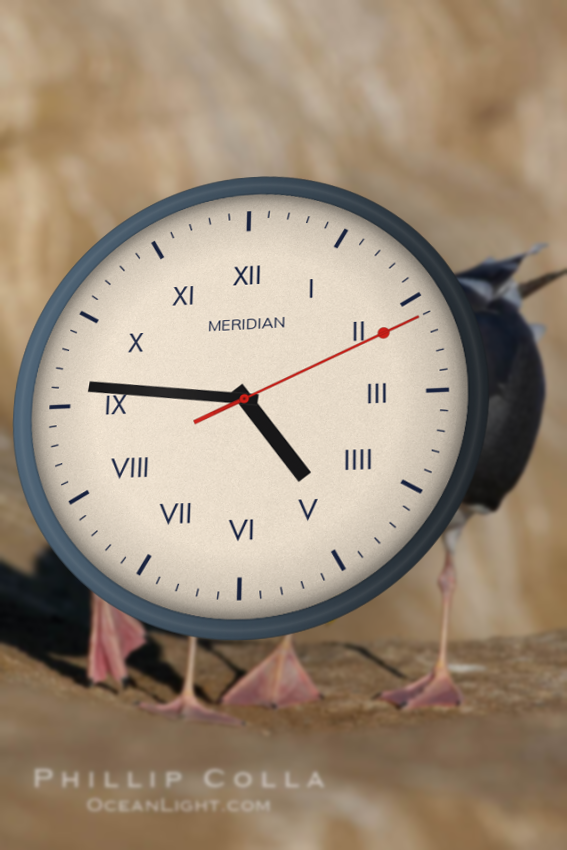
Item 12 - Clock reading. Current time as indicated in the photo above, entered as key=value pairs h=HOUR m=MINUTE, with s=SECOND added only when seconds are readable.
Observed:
h=4 m=46 s=11
